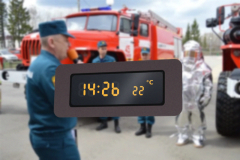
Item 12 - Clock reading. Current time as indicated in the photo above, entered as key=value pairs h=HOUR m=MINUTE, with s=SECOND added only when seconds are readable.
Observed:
h=14 m=26
